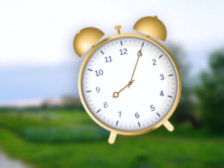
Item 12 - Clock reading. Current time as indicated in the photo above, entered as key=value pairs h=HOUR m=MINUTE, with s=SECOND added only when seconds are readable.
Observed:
h=8 m=5
